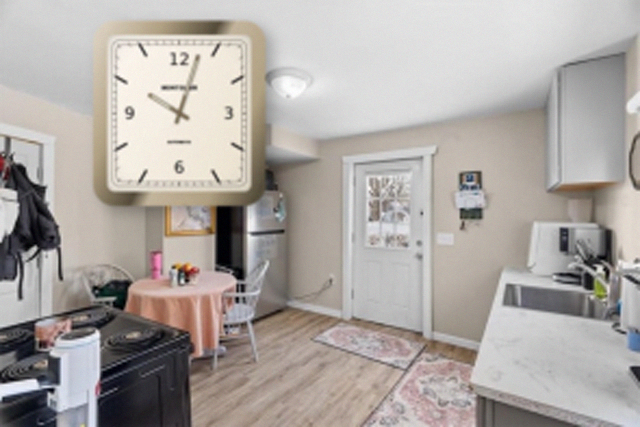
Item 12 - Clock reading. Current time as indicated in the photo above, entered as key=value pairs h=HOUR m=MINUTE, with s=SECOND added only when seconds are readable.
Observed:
h=10 m=3
